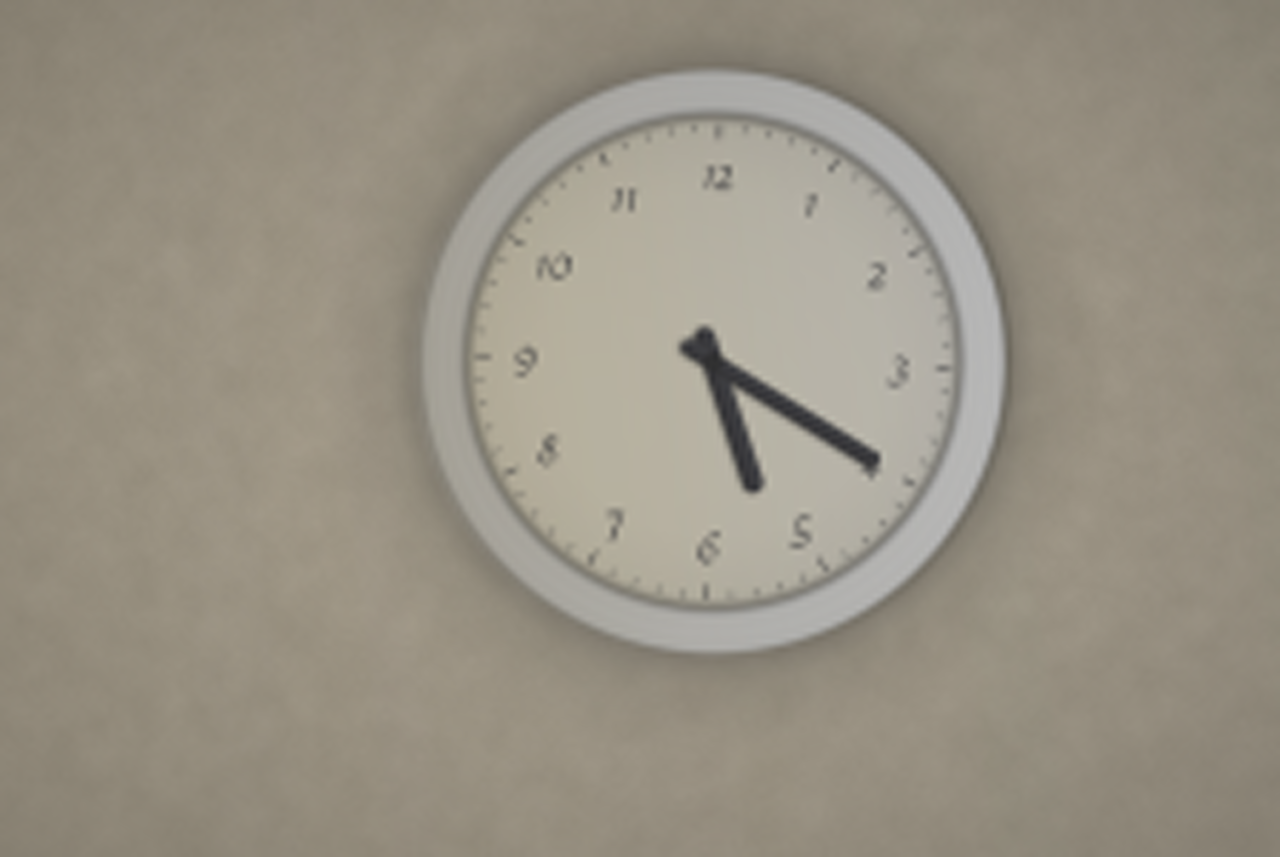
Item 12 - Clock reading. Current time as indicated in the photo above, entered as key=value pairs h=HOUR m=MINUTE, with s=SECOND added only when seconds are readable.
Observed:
h=5 m=20
